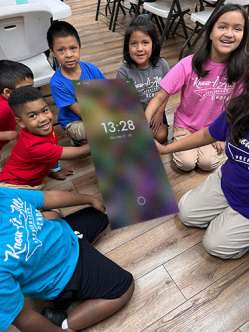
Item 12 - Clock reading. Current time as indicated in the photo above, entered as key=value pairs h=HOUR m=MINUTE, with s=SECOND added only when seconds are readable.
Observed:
h=13 m=28
